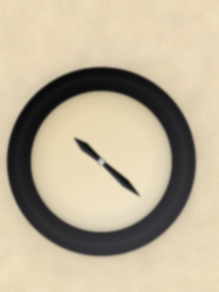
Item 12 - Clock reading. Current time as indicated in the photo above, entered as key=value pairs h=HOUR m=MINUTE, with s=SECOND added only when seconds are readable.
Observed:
h=10 m=22
